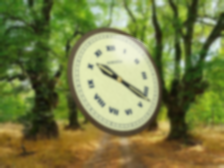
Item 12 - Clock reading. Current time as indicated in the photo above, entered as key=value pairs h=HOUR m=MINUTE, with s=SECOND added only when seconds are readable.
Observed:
h=10 m=22
